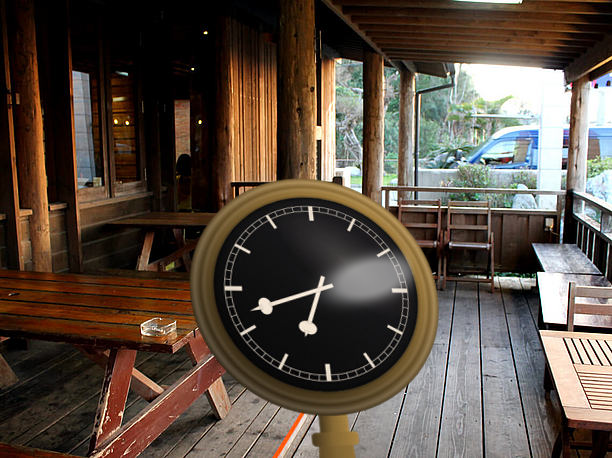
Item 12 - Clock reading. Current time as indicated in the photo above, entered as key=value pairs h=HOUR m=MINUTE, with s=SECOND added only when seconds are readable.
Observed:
h=6 m=42
